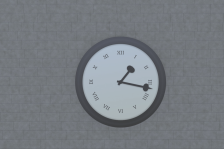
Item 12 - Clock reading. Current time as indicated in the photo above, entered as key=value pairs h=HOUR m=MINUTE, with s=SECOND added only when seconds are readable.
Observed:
h=1 m=17
